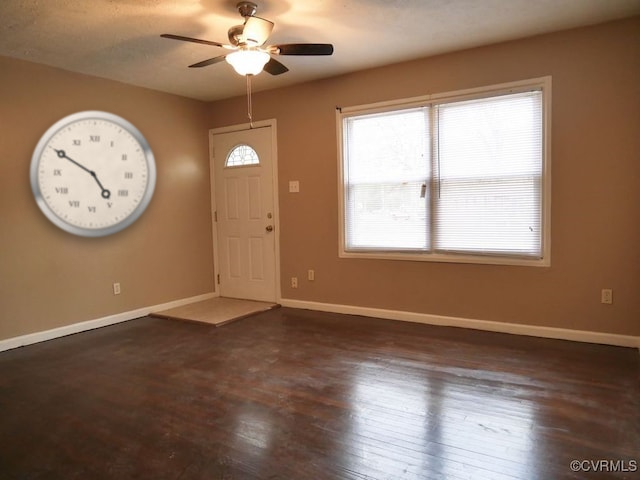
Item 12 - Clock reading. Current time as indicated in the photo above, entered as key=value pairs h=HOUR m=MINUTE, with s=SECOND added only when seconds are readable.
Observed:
h=4 m=50
